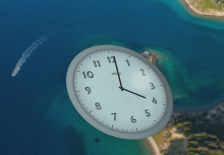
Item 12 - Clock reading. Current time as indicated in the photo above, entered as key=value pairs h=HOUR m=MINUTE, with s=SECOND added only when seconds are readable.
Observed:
h=4 m=1
